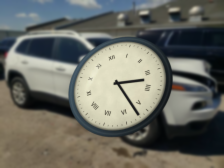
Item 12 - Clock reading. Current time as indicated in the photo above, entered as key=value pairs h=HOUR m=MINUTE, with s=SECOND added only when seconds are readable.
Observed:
h=3 m=27
